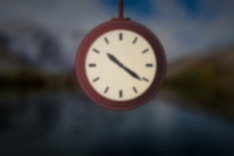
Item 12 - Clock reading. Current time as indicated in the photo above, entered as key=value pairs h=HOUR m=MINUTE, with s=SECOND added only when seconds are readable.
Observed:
h=10 m=21
